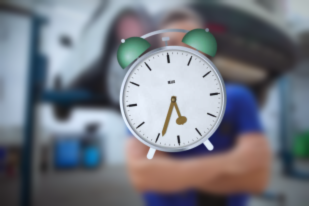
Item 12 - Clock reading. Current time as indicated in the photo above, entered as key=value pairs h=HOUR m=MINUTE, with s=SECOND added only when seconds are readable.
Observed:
h=5 m=34
